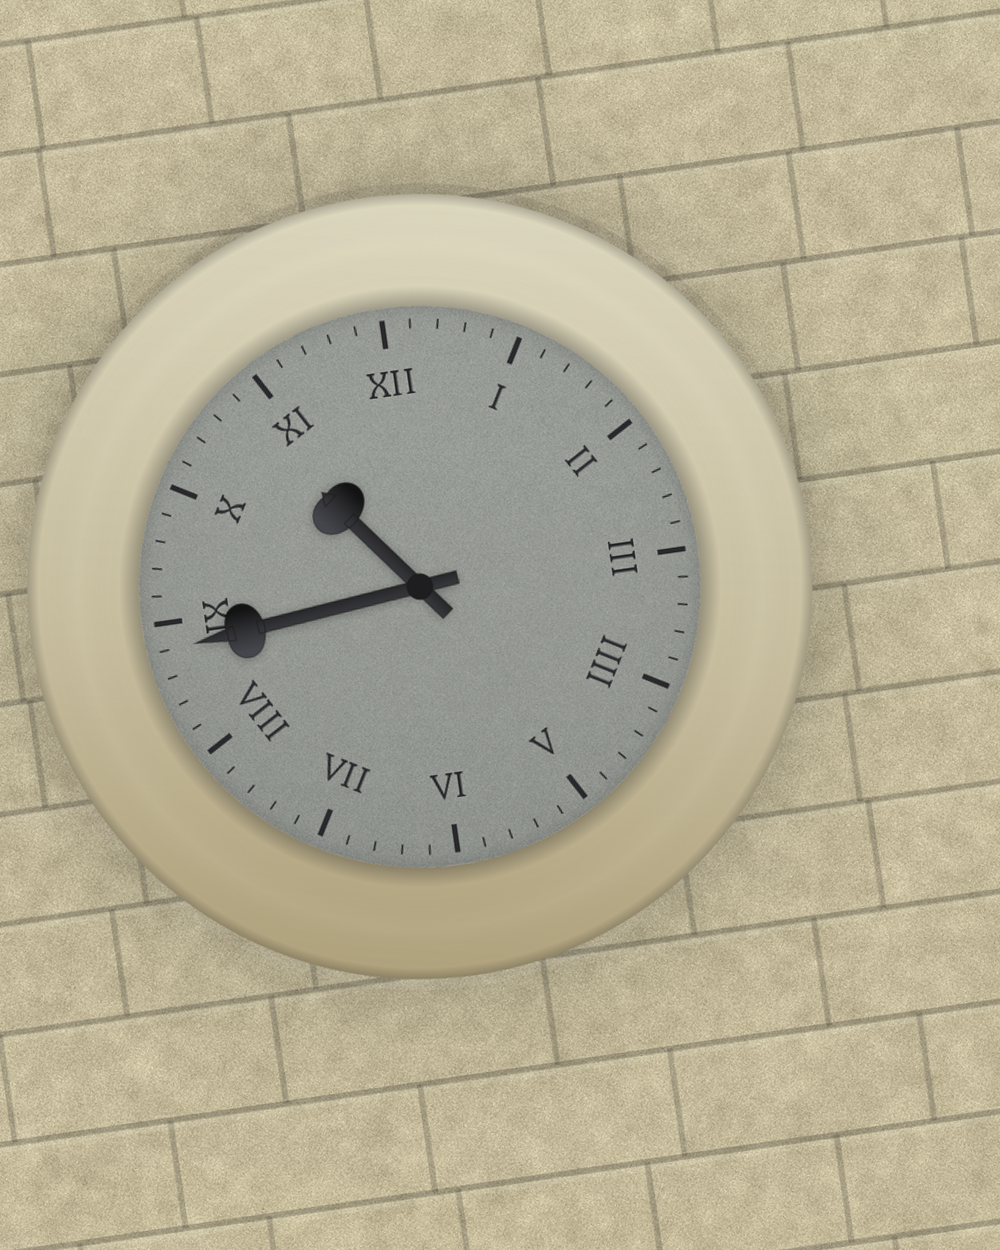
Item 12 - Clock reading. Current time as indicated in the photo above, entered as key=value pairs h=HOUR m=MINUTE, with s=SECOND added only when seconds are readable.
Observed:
h=10 m=44
